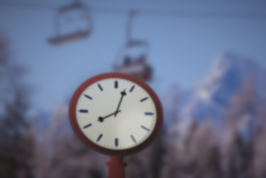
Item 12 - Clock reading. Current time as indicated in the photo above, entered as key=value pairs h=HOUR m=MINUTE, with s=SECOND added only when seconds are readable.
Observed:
h=8 m=3
